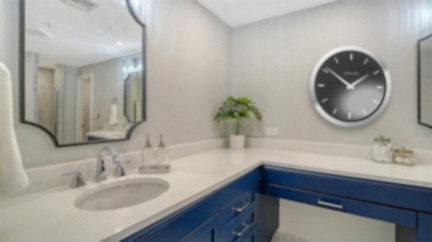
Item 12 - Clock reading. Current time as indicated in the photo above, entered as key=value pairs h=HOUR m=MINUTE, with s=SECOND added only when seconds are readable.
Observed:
h=1 m=51
